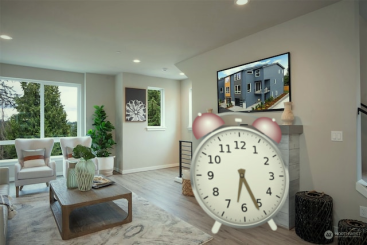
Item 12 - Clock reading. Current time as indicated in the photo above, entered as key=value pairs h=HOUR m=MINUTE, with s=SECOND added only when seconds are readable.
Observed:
h=6 m=26
